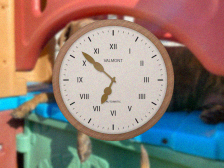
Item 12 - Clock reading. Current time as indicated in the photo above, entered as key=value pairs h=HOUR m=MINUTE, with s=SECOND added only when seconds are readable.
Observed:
h=6 m=52
